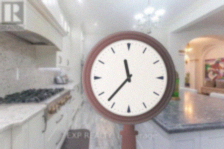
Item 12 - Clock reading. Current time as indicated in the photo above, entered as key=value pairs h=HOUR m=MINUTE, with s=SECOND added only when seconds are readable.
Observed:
h=11 m=37
